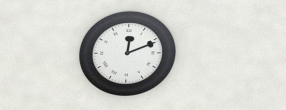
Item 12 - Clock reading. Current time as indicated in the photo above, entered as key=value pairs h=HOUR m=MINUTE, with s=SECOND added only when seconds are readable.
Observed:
h=12 m=11
